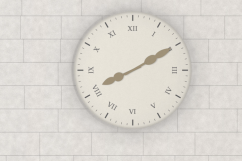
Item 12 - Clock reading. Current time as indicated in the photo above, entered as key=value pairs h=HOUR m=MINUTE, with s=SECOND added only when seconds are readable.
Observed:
h=8 m=10
